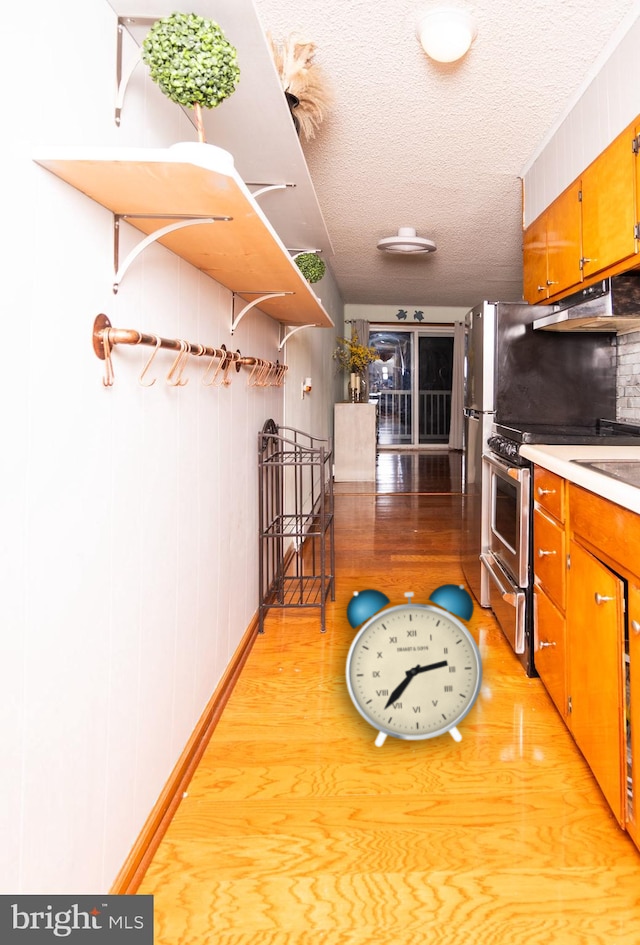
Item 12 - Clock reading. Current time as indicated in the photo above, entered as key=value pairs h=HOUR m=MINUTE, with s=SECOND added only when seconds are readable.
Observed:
h=2 m=37
